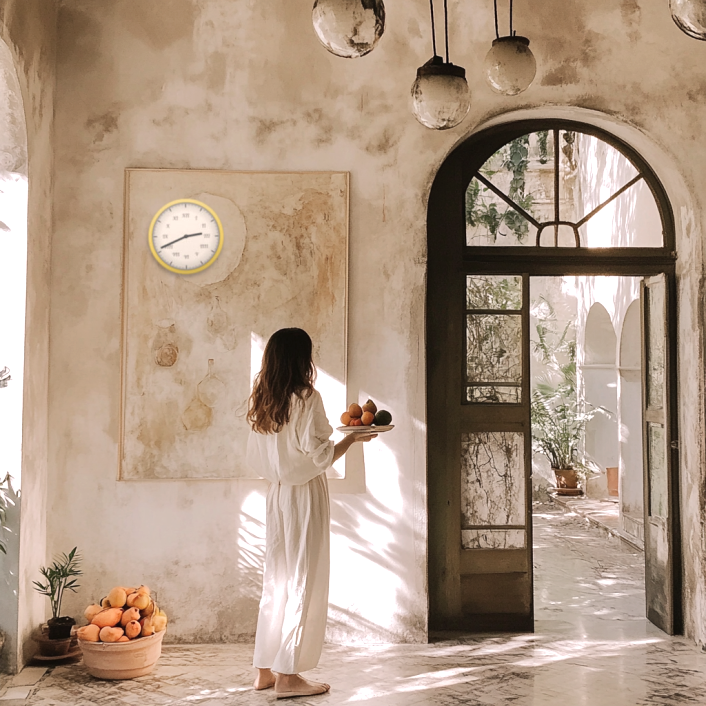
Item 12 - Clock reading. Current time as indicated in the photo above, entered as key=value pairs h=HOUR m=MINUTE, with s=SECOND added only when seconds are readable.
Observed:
h=2 m=41
